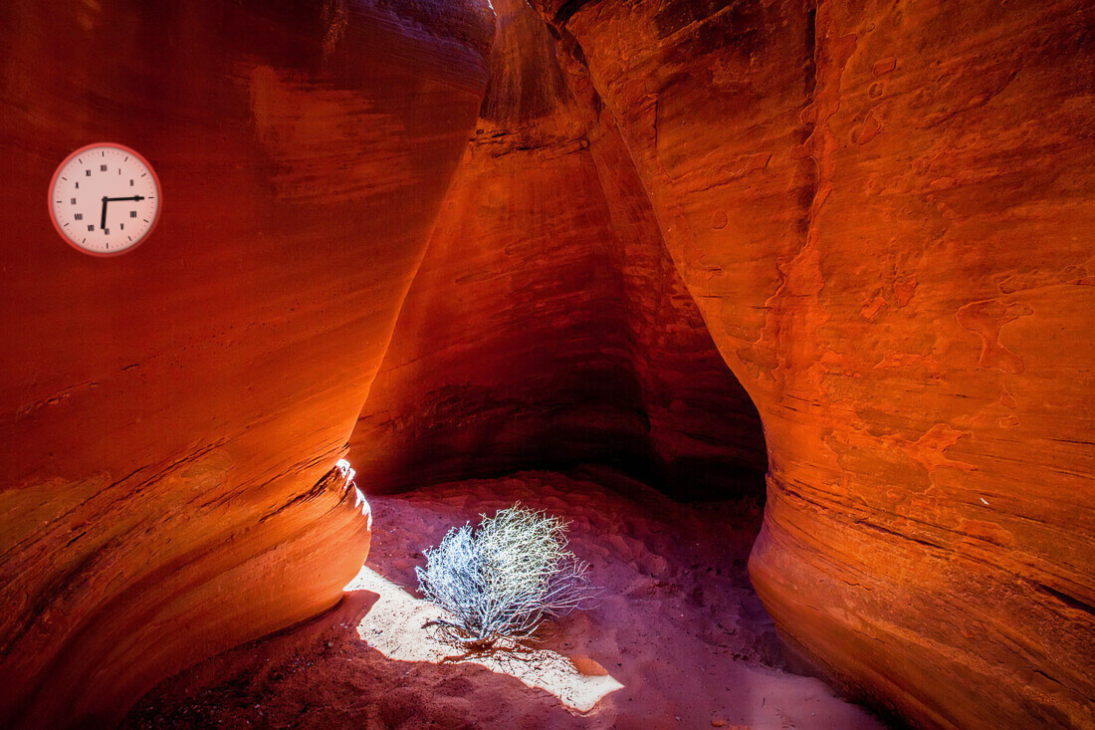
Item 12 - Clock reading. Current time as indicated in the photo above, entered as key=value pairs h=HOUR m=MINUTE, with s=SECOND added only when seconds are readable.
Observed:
h=6 m=15
